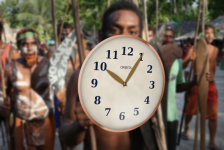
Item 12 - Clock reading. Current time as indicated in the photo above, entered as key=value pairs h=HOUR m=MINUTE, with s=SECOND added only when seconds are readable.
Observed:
h=10 m=5
